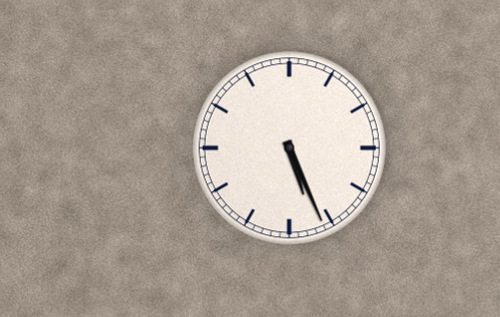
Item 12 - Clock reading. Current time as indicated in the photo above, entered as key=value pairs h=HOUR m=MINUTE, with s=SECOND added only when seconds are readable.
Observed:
h=5 m=26
